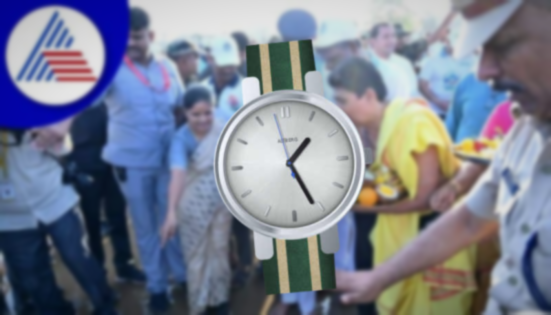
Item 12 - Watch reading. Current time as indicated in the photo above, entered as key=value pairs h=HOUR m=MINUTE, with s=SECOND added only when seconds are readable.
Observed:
h=1 m=25 s=58
